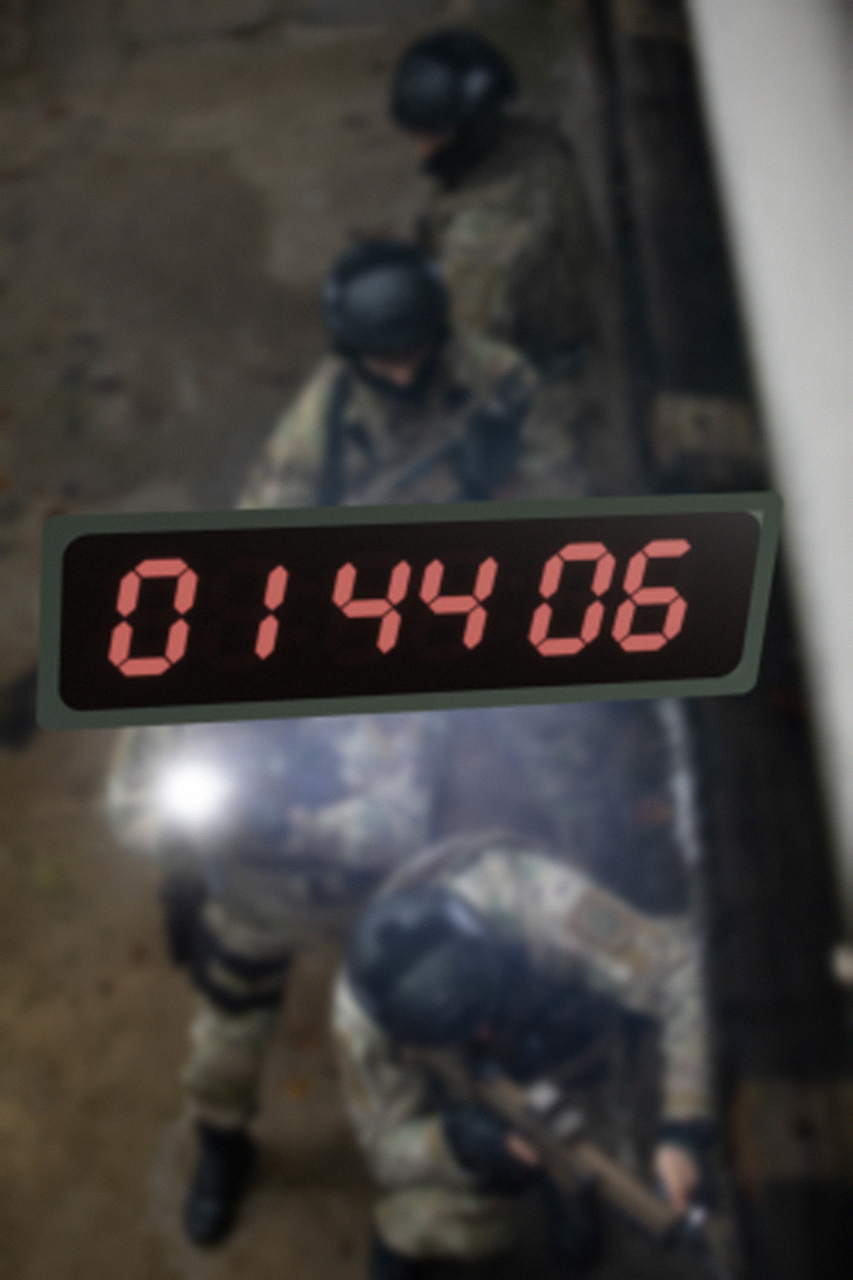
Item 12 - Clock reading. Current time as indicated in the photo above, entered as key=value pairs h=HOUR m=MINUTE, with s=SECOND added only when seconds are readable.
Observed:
h=1 m=44 s=6
